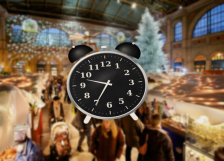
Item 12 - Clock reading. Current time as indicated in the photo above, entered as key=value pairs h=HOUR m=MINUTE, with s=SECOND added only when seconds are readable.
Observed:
h=9 m=35
